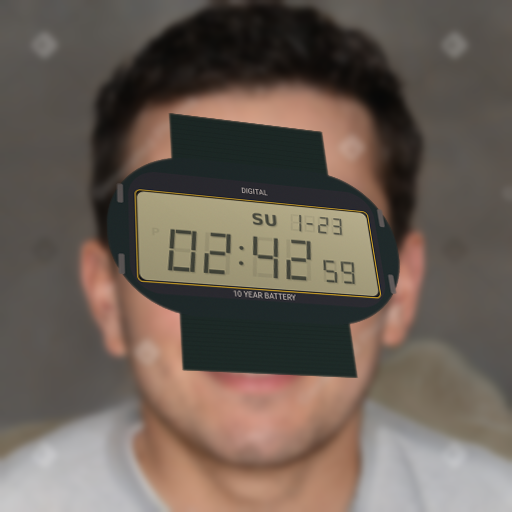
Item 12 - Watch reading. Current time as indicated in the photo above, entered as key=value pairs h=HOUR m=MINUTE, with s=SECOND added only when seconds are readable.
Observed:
h=2 m=42 s=59
